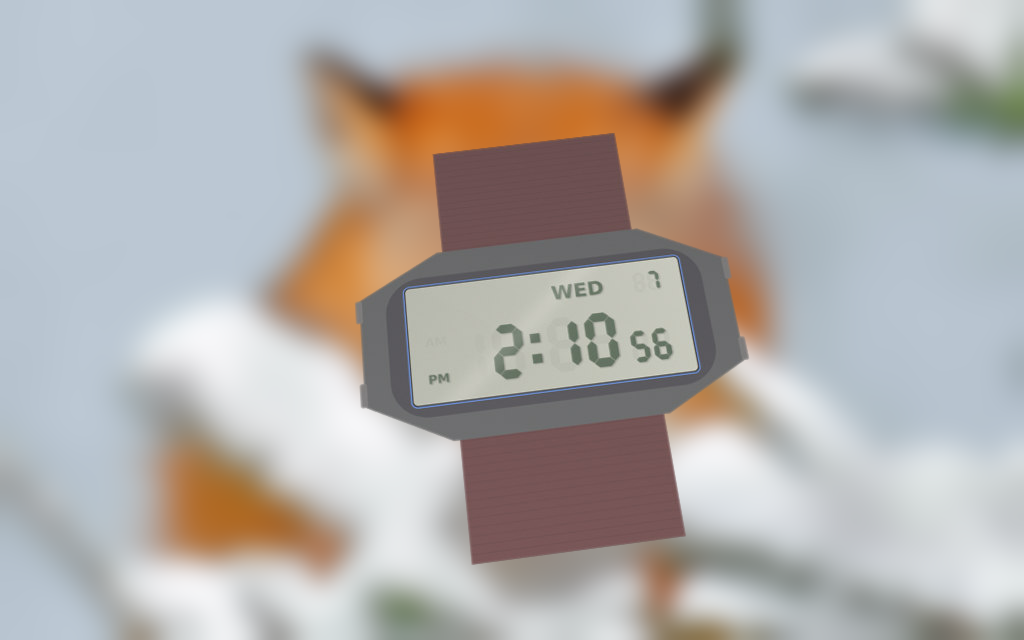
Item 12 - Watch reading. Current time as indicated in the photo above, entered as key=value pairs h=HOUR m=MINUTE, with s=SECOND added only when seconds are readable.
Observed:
h=2 m=10 s=56
